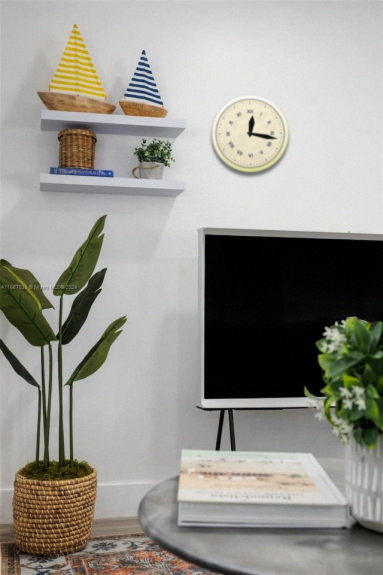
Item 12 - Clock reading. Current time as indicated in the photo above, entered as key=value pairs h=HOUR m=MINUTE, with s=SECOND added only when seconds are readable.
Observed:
h=12 m=17
